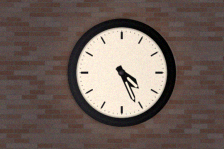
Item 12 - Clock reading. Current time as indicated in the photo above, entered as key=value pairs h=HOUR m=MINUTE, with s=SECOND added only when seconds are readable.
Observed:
h=4 m=26
